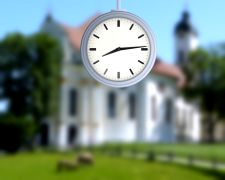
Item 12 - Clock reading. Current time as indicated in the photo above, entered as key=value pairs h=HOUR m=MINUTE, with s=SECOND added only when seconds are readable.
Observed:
h=8 m=14
